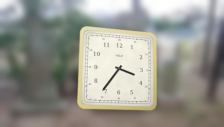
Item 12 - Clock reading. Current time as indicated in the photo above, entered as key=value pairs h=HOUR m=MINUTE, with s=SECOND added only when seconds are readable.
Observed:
h=3 m=36
